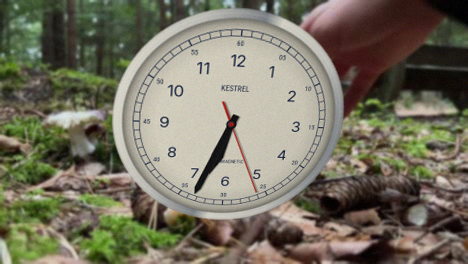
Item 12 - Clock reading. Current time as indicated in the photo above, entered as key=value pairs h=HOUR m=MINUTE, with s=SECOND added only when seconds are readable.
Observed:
h=6 m=33 s=26
